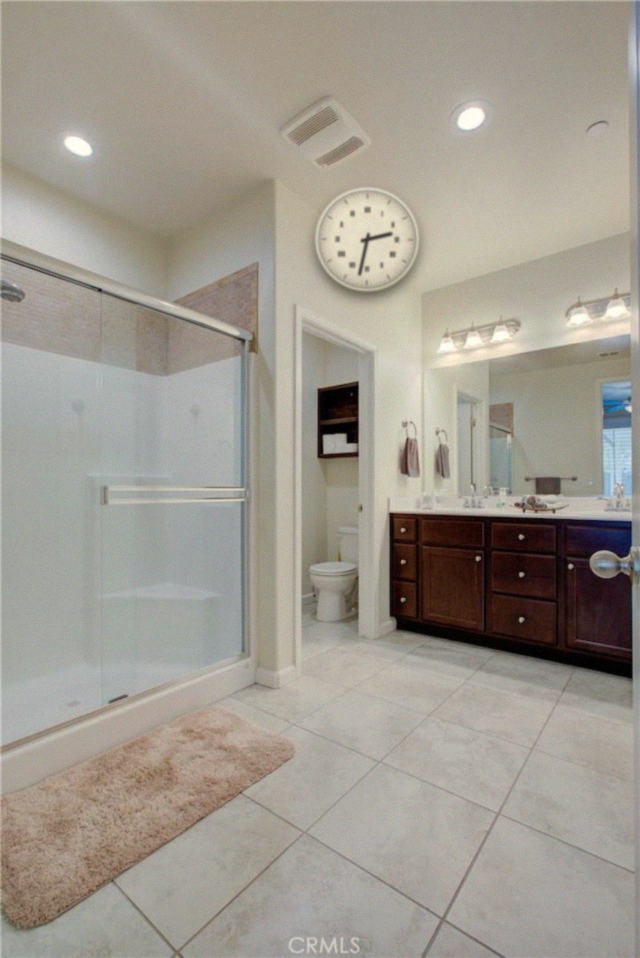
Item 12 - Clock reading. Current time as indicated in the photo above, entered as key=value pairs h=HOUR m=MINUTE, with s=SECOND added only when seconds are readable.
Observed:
h=2 m=32
